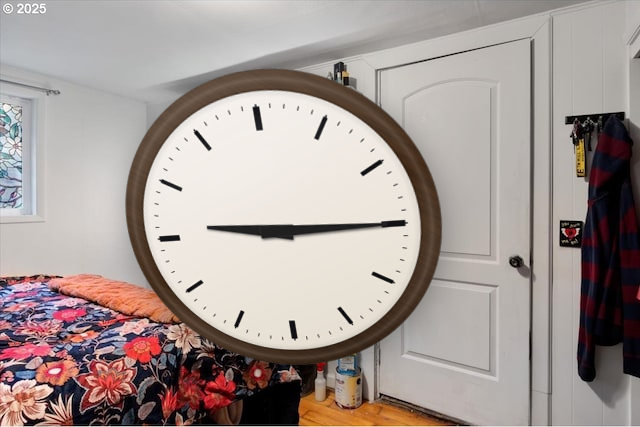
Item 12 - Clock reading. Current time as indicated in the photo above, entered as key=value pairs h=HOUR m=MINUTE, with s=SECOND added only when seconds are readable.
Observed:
h=9 m=15
